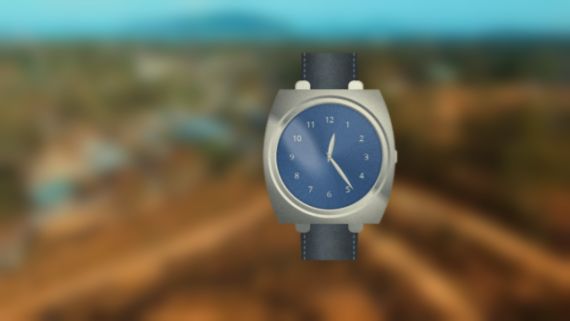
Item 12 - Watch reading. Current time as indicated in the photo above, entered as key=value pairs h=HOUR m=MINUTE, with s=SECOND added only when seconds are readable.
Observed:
h=12 m=24
